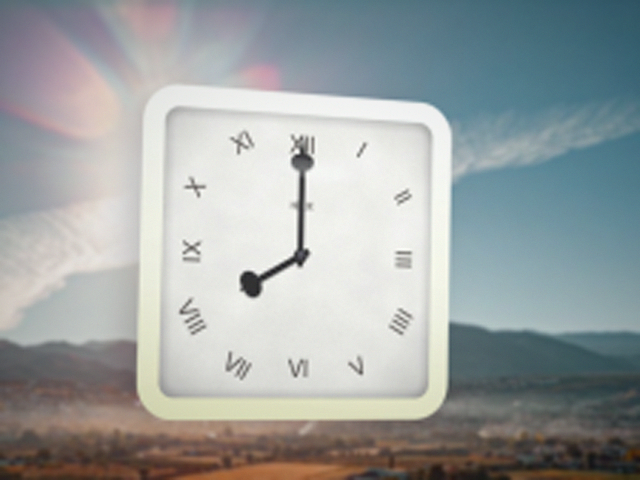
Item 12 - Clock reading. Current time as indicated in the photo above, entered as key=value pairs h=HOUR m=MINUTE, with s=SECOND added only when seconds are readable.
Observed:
h=8 m=0
